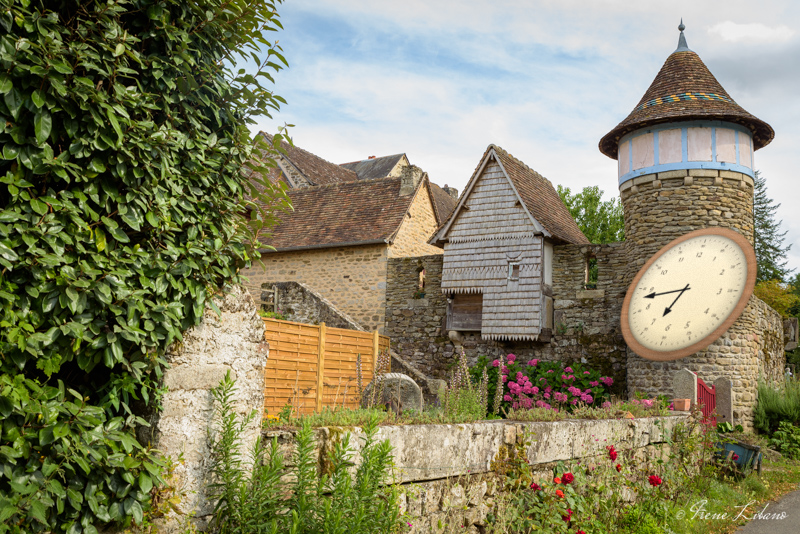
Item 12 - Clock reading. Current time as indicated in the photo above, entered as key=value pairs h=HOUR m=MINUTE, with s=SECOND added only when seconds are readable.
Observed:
h=6 m=43
